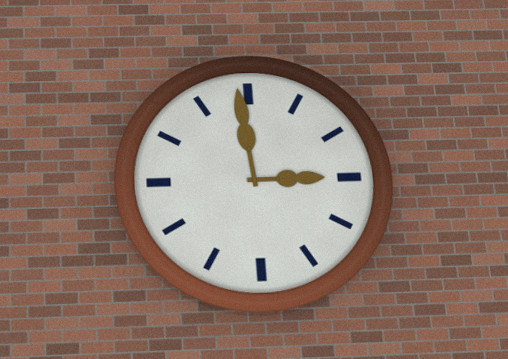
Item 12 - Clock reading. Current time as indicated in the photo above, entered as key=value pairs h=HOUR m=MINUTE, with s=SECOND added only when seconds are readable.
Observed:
h=2 m=59
